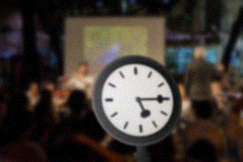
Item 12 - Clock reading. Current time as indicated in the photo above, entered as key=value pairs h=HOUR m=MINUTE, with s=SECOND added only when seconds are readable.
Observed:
h=5 m=15
